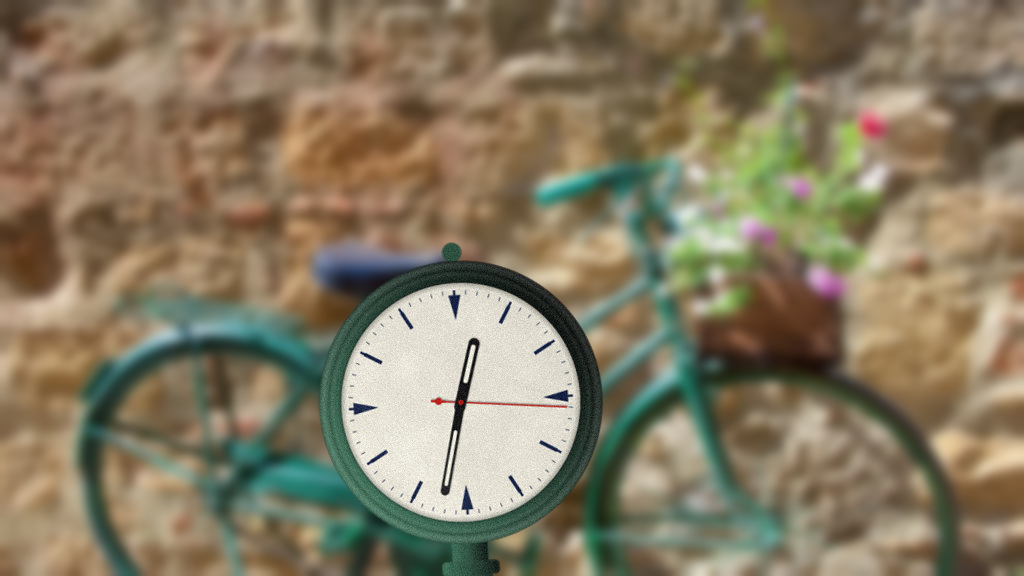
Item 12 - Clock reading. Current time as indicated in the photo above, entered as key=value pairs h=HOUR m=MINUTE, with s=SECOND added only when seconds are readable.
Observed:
h=12 m=32 s=16
